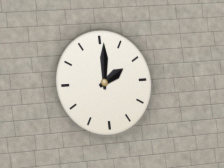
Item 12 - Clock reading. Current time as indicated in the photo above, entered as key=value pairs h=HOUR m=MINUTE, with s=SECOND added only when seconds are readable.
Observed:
h=2 m=1
